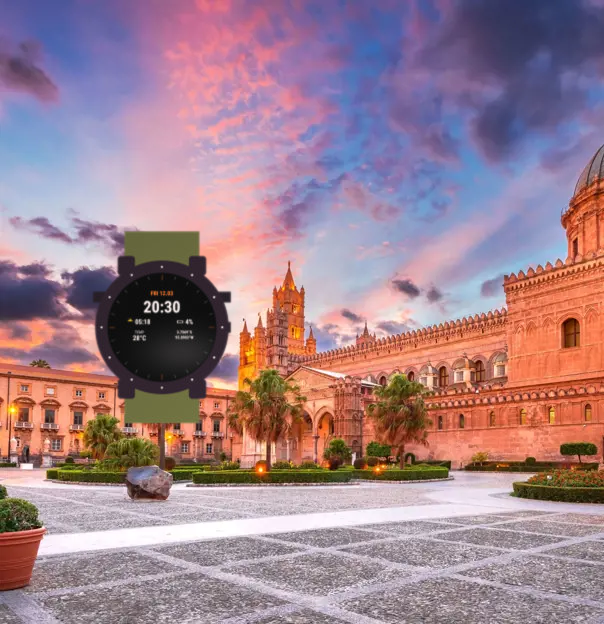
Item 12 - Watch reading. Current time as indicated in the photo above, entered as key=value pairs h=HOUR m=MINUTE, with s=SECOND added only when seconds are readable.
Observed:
h=20 m=30
